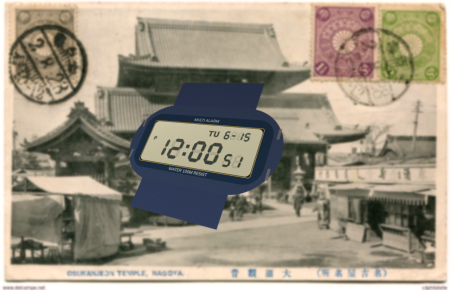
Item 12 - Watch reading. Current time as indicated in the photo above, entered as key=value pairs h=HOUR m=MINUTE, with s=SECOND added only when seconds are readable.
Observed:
h=12 m=0 s=51
